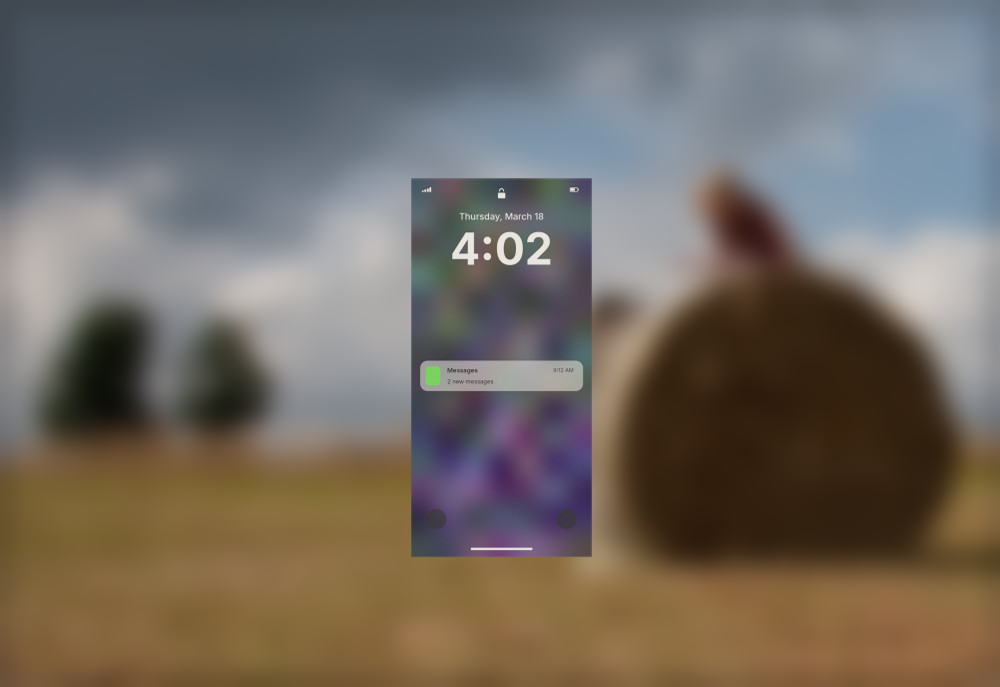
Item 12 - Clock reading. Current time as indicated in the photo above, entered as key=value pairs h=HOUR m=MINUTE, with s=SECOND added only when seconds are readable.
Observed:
h=4 m=2
